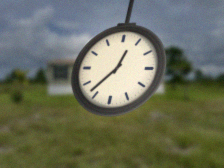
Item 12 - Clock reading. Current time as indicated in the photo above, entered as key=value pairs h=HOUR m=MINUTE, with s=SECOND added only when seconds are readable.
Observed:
h=12 m=37
